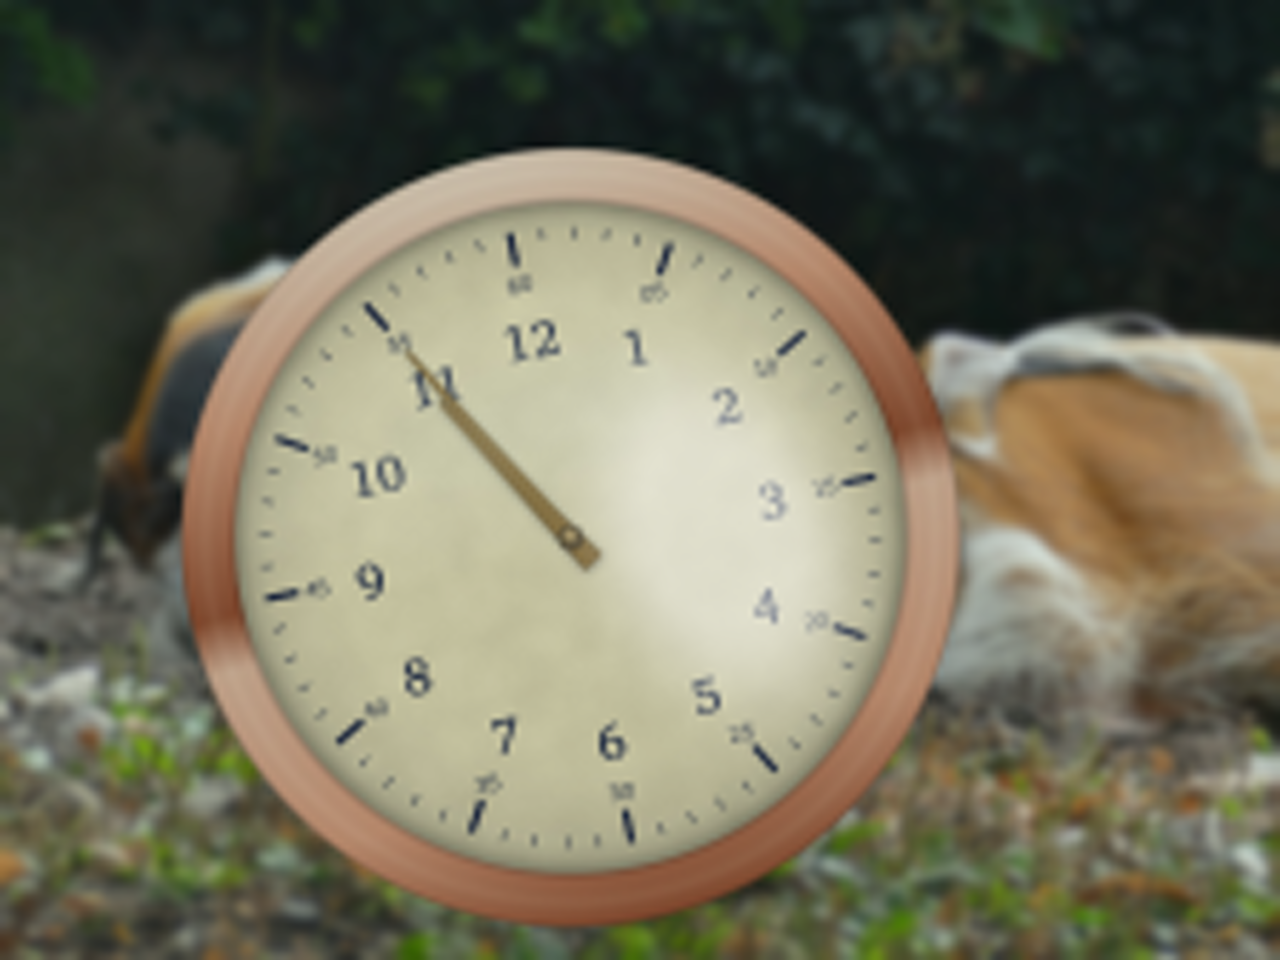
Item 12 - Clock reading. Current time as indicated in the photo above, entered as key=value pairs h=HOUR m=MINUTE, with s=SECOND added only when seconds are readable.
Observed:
h=10 m=55
